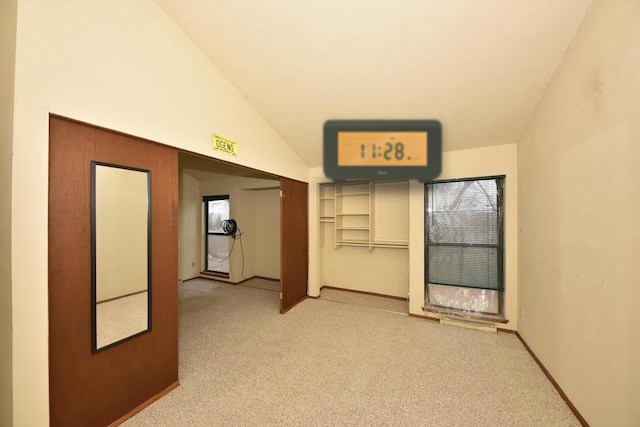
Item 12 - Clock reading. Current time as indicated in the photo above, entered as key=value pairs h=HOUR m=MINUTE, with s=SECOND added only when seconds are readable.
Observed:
h=11 m=28
